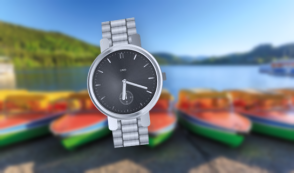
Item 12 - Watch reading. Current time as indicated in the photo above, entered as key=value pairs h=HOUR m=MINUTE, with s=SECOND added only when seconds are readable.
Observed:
h=6 m=19
